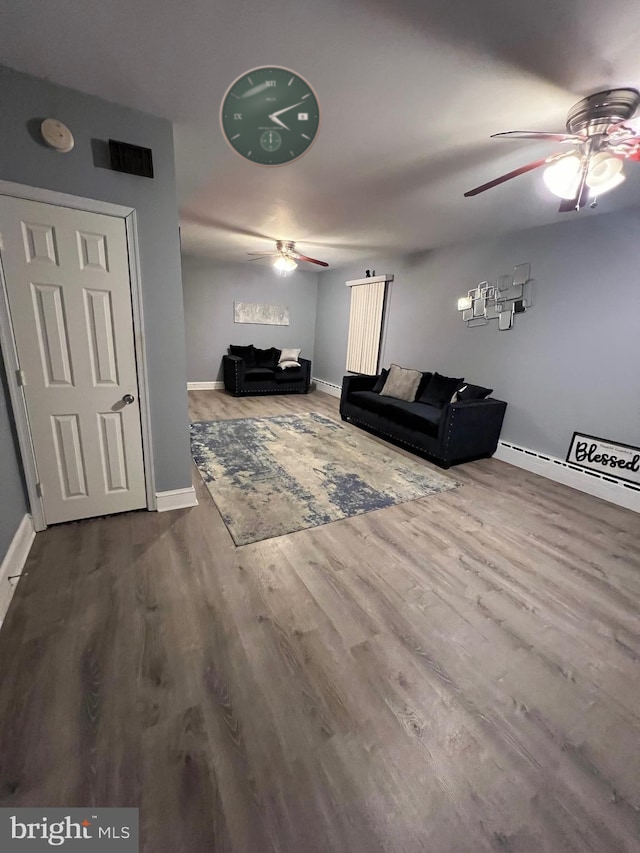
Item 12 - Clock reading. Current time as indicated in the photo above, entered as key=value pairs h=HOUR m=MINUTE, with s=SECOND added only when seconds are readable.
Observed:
h=4 m=11
